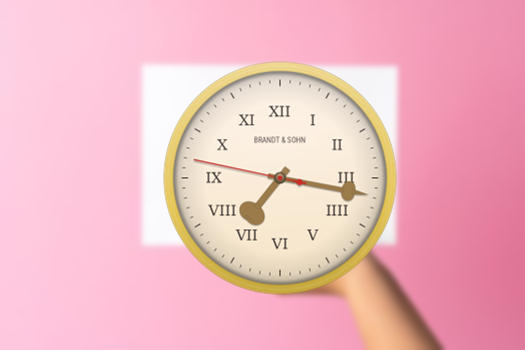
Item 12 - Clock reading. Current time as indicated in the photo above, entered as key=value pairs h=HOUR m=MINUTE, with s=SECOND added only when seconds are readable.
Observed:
h=7 m=16 s=47
